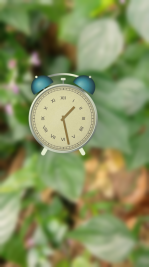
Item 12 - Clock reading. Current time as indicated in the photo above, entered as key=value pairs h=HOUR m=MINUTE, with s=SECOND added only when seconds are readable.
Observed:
h=1 m=28
